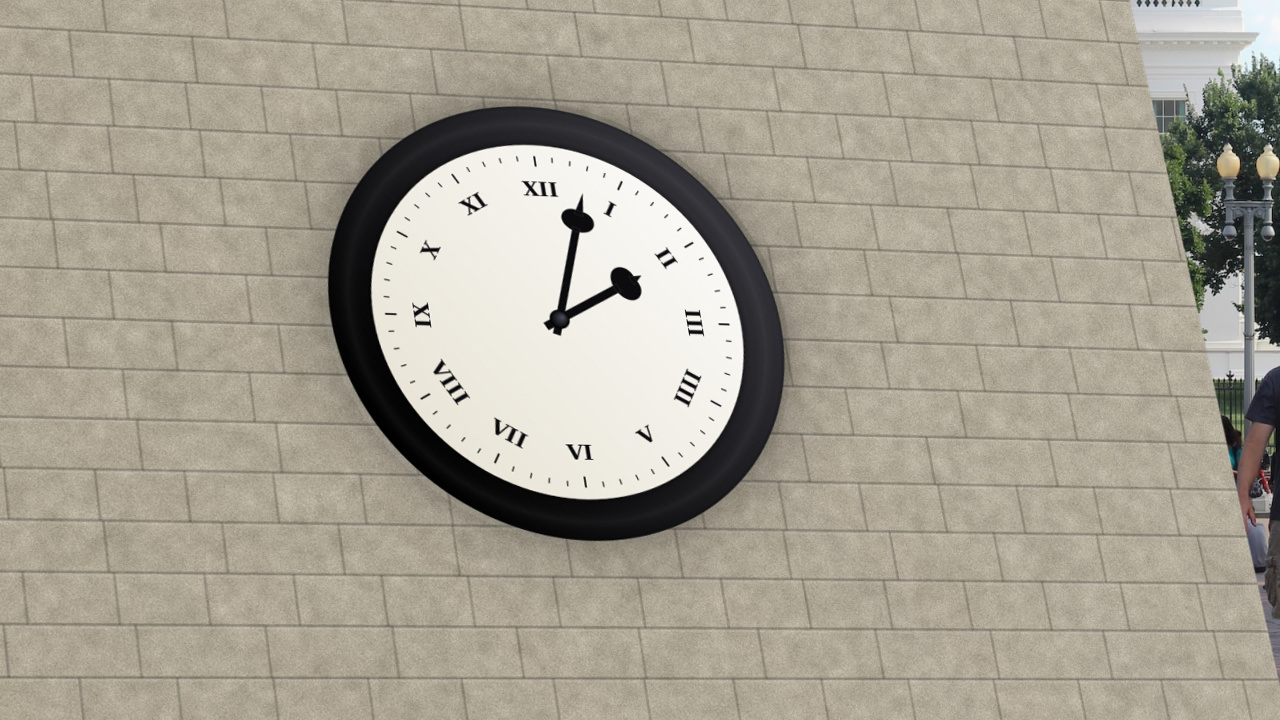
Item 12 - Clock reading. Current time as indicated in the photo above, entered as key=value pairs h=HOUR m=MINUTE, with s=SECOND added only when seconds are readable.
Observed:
h=2 m=3
